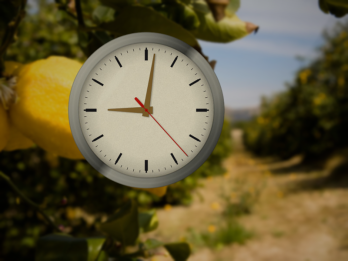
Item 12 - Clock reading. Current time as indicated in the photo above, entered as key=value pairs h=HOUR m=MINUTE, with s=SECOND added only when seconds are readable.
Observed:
h=9 m=1 s=23
